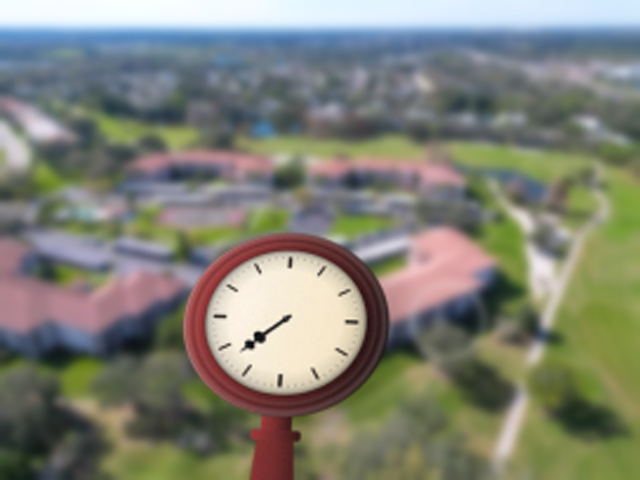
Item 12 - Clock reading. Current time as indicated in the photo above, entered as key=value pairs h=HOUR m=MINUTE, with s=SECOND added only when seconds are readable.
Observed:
h=7 m=38
